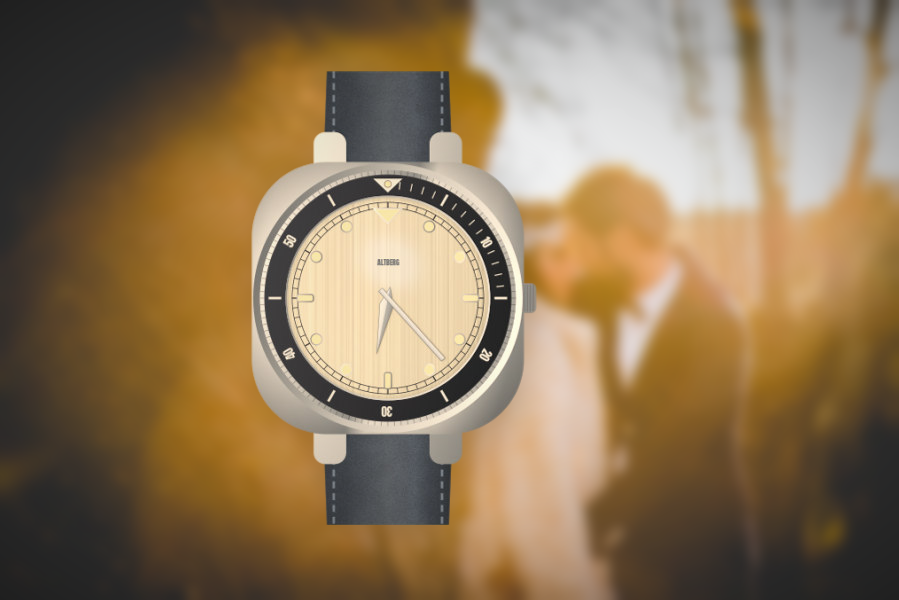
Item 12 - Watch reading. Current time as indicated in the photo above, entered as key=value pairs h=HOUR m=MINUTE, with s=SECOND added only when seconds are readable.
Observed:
h=6 m=23
